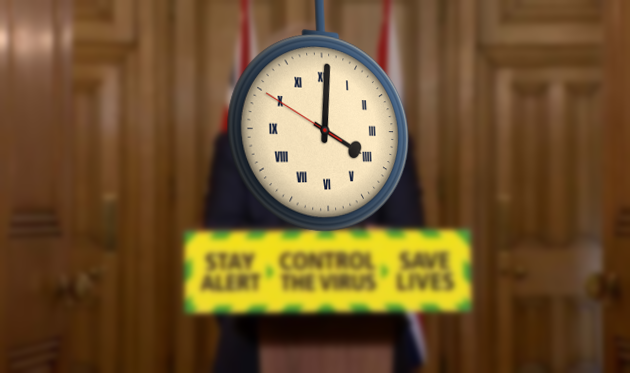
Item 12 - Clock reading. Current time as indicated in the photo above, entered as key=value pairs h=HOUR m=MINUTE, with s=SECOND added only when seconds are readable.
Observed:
h=4 m=0 s=50
